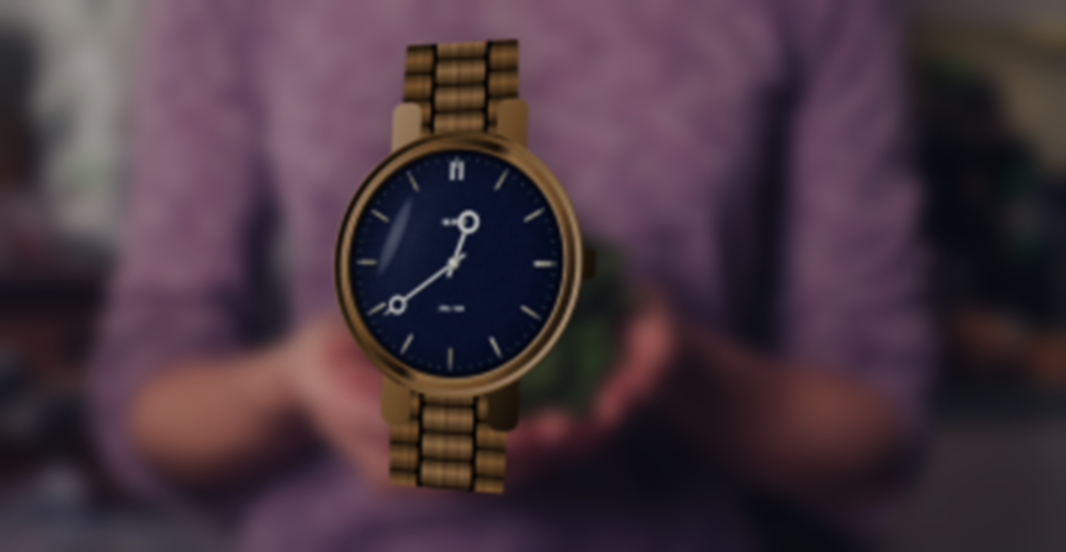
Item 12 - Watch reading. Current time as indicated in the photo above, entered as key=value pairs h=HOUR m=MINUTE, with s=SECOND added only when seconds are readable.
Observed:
h=12 m=39
